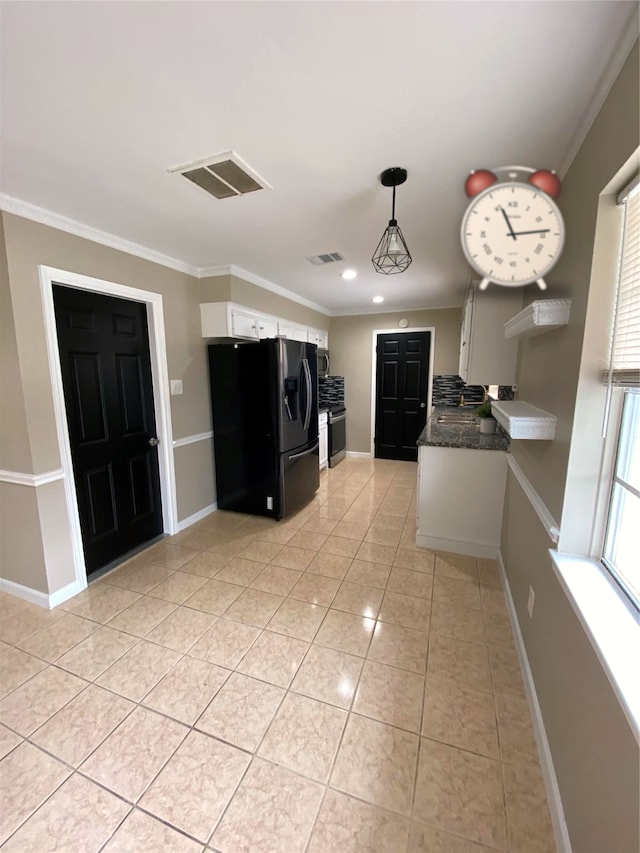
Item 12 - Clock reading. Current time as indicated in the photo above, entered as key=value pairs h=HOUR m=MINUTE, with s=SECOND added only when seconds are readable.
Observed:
h=11 m=14
